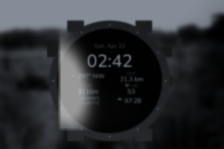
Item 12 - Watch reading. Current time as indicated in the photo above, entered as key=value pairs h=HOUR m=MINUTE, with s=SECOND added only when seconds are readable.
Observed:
h=2 m=42
